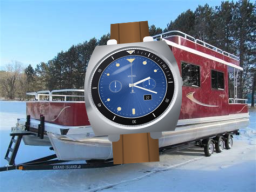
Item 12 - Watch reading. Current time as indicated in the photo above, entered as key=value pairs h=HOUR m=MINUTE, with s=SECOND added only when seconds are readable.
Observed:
h=2 m=19
